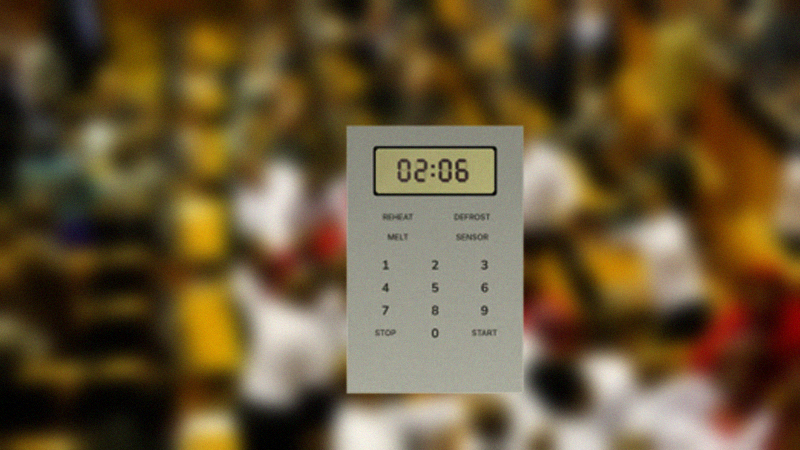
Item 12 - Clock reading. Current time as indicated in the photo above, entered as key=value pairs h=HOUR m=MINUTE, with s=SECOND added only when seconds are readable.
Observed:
h=2 m=6
